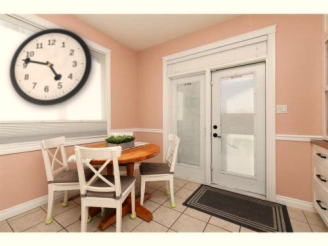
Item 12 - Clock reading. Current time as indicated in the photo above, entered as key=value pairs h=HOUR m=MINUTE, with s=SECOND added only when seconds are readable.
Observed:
h=4 m=47
